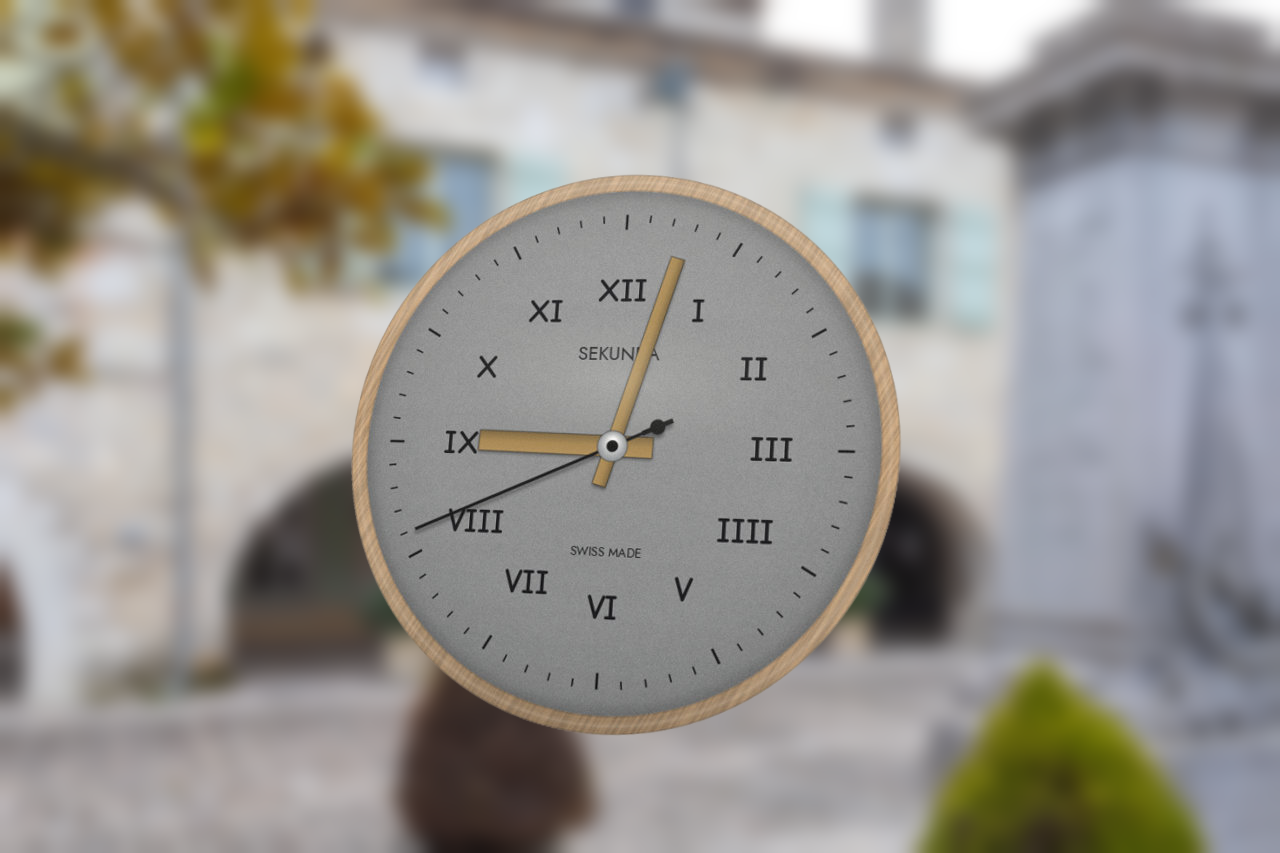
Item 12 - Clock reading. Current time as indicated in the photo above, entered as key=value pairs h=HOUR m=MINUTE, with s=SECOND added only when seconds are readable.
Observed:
h=9 m=2 s=41
